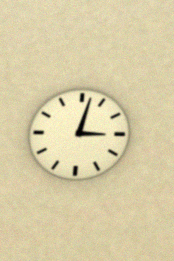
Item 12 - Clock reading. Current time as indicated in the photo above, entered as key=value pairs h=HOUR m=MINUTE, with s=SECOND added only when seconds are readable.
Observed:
h=3 m=2
